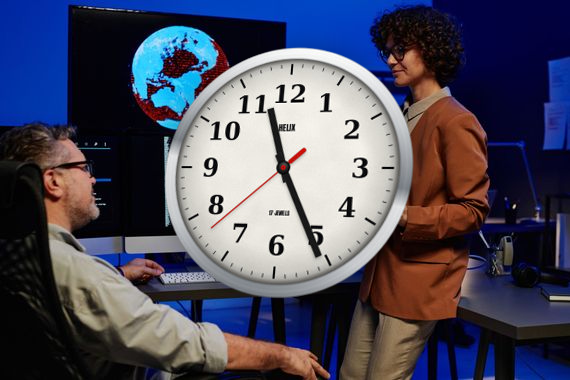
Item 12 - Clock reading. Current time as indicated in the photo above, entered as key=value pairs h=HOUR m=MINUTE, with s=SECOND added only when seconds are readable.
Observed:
h=11 m=25 s=38
